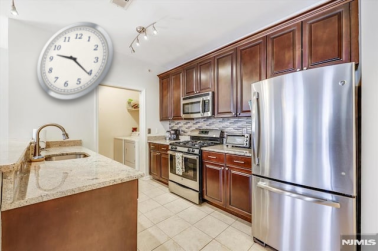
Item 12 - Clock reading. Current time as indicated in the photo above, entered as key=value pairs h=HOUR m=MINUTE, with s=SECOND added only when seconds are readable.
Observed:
h=9 m=21
